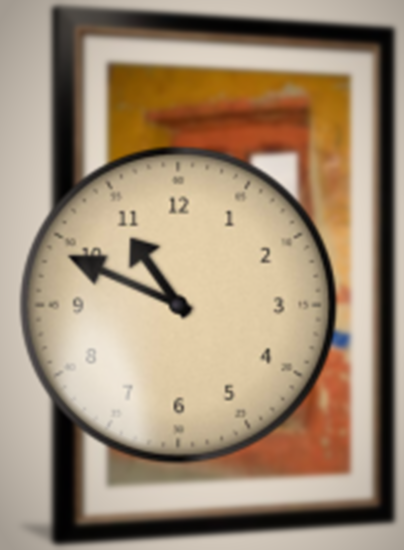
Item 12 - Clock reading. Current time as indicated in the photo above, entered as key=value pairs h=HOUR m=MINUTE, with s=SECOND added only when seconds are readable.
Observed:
h=10 m=49
